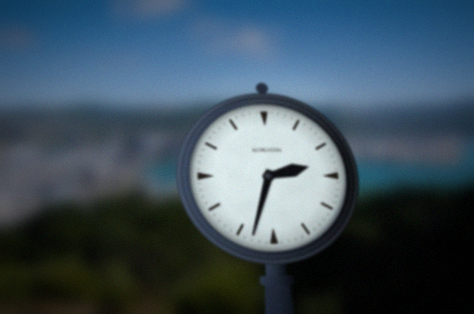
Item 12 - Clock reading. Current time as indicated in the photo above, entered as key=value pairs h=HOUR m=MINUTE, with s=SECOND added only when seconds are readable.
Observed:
h=2 m=33
